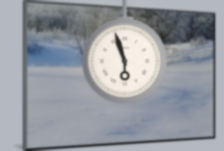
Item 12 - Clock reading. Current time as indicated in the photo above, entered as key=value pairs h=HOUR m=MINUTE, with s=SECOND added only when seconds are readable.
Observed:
h=5 m=57
